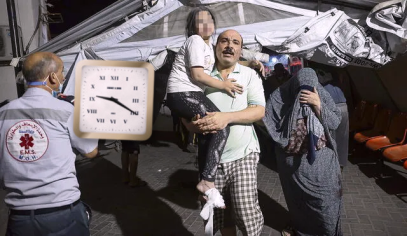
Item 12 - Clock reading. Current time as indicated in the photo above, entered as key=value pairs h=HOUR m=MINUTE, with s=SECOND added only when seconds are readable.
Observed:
h=9 m=20
